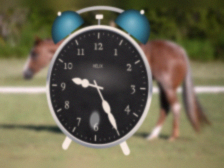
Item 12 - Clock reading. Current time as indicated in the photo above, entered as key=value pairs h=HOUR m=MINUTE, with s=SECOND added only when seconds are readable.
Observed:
h=9 m=25
